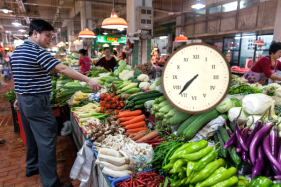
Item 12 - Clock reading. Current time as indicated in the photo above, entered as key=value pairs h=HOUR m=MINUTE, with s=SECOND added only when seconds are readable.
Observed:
h=7 m=37
